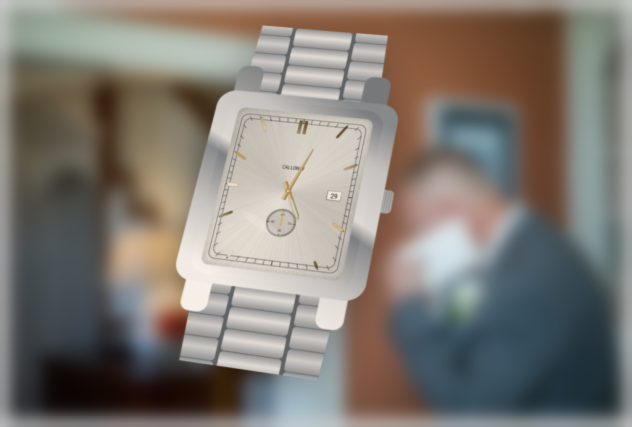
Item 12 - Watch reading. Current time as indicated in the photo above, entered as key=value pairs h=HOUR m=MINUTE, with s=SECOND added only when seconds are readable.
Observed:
h=5 m=3
